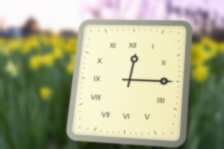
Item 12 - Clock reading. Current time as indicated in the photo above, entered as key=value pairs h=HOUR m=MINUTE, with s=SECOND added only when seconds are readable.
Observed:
h=12 m=15
